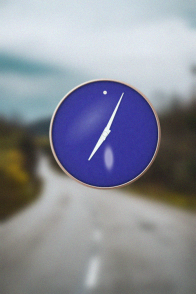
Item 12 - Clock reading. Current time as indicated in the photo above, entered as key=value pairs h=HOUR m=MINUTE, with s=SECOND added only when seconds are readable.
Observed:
h=7 m=4
